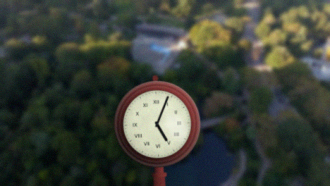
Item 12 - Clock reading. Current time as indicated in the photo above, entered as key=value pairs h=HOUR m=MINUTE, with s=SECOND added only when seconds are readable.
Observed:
h=5 m=4
